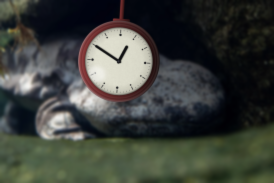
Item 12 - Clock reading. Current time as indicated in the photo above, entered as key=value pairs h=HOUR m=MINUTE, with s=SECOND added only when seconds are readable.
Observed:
h=12 m=50
